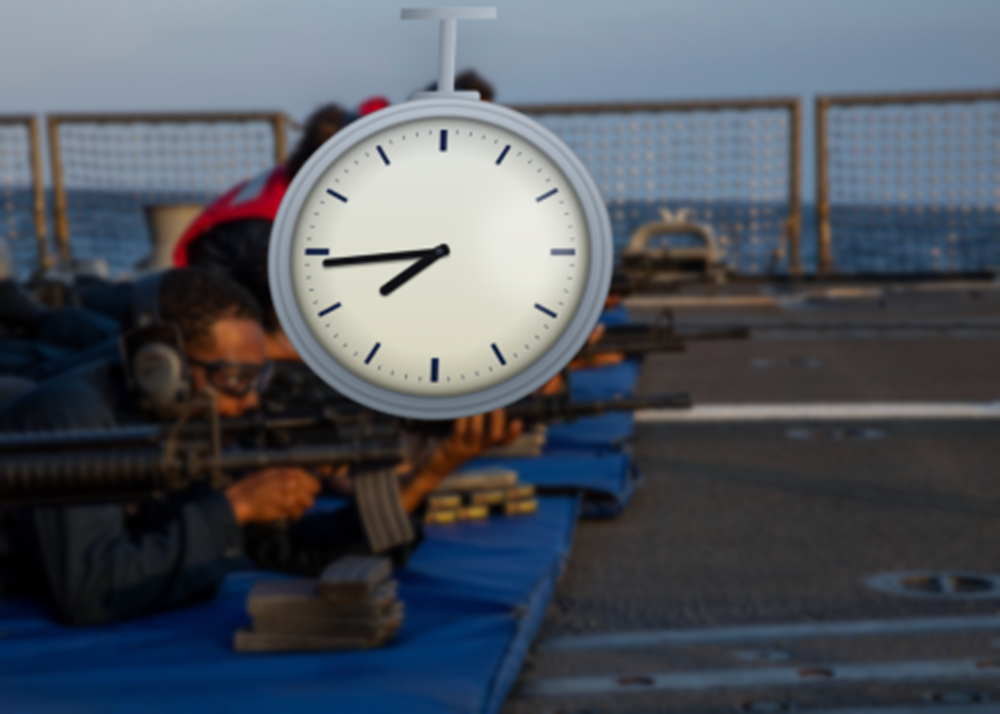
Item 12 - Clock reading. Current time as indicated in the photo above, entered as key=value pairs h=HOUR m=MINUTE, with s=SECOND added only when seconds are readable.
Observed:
h=7 m=44
